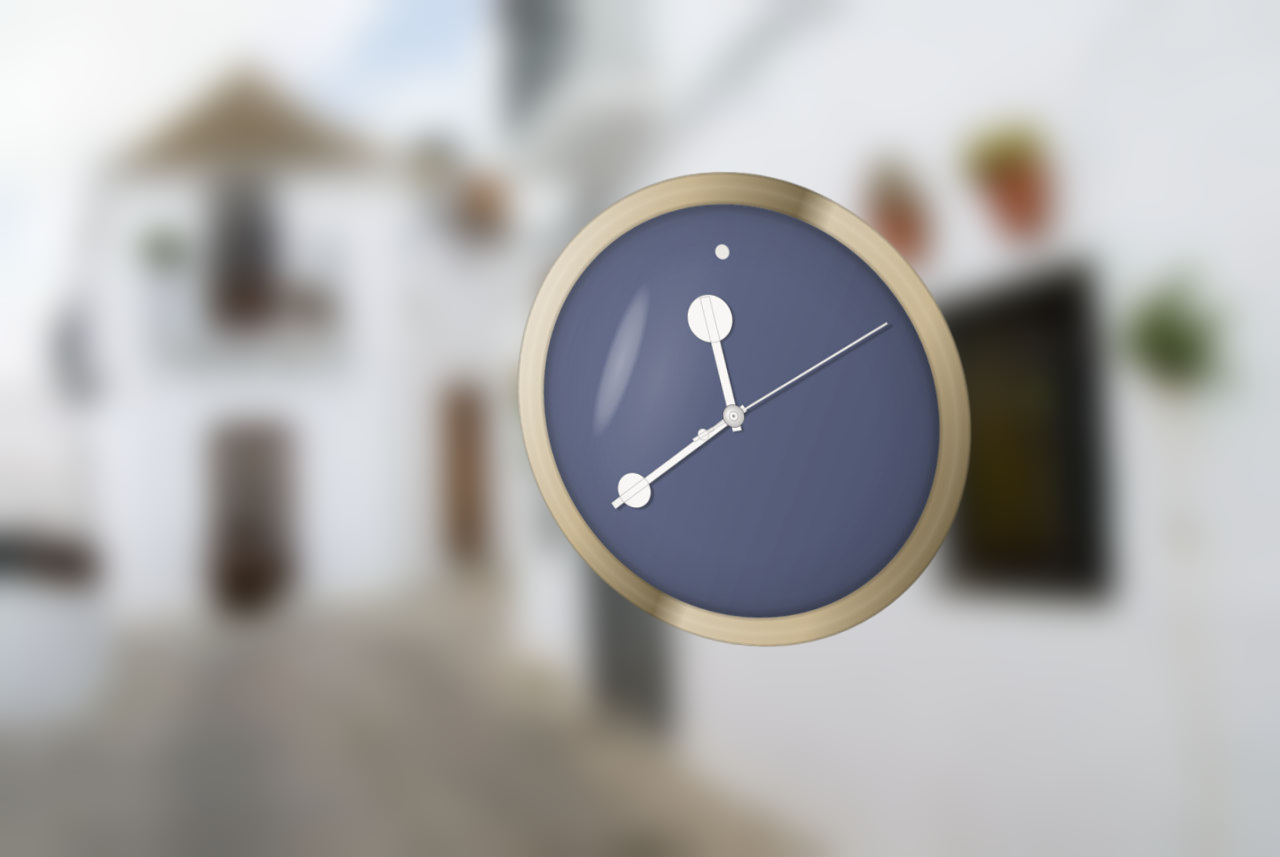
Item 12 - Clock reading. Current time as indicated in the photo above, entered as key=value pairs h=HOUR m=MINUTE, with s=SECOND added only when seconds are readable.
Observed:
h=11 m=39 s=10
